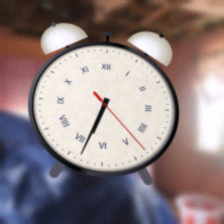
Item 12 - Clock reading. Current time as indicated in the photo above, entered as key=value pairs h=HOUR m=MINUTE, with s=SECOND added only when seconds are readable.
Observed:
h=6 m=33 s=23
